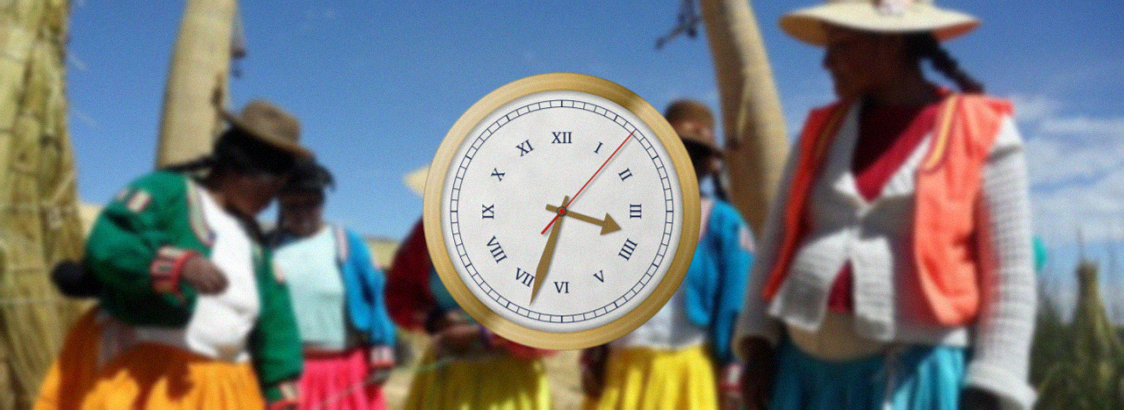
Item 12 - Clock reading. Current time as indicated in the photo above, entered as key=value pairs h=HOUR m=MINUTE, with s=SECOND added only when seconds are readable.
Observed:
h=3 m=33 s=7
